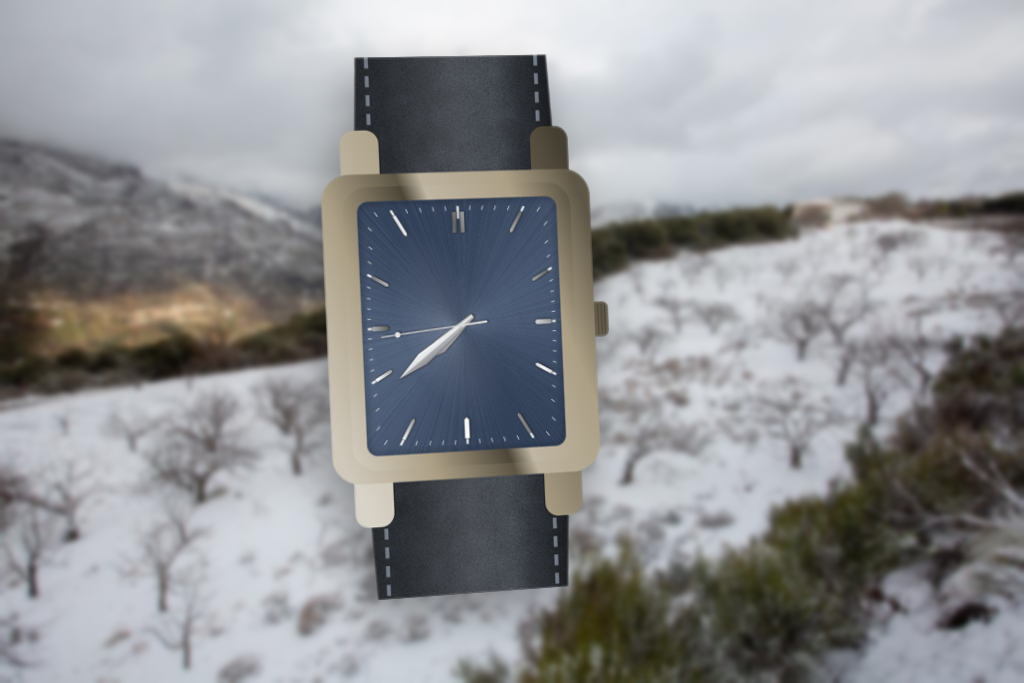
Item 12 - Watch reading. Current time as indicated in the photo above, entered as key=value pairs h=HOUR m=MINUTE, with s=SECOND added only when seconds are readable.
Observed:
h=7 m=38 s=44
